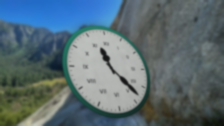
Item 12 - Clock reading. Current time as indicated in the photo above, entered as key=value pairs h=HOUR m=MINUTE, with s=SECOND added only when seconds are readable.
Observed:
h=11 m=23
